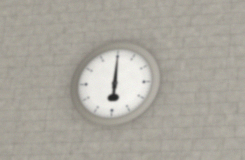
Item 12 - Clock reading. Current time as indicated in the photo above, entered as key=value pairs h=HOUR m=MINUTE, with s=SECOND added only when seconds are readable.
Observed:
h=6 m=0
